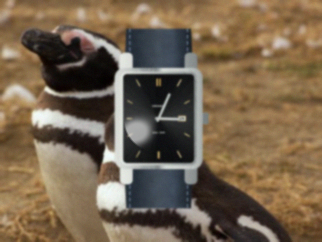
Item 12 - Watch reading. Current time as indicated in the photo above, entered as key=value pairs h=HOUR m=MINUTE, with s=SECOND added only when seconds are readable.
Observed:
h=3 m=4
